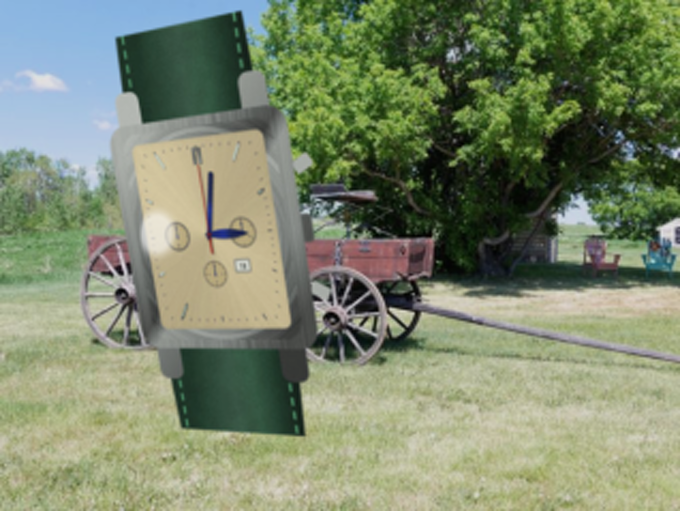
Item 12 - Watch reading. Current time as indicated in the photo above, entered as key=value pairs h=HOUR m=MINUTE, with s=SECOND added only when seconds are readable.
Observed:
h=3 m=2
